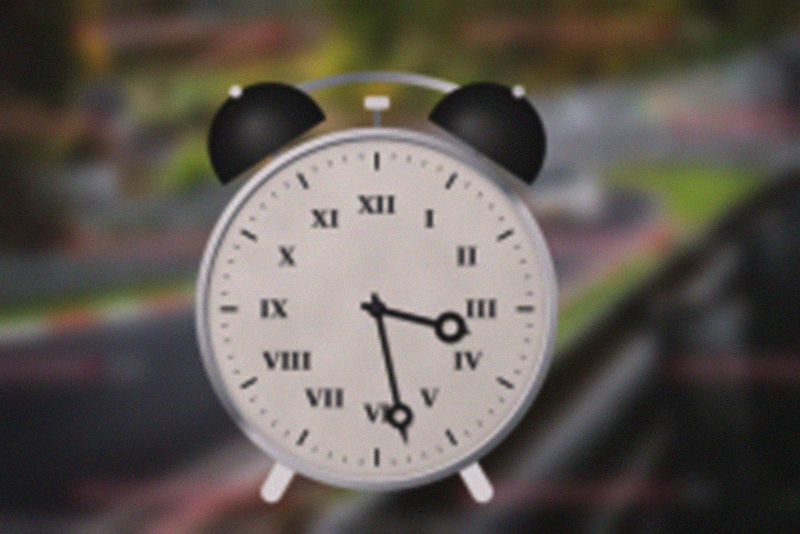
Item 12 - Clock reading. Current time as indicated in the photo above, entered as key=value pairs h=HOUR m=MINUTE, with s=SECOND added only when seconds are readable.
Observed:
h=3 m=28
